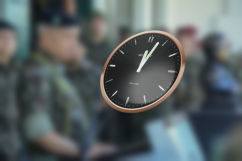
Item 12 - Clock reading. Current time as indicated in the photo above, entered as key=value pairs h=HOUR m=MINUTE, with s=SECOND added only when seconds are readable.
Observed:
h=12 m=3
